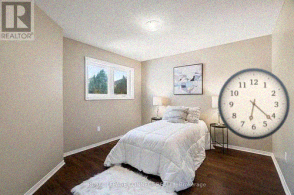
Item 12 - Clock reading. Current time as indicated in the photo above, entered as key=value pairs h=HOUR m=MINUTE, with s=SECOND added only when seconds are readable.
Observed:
h=6 m=22
